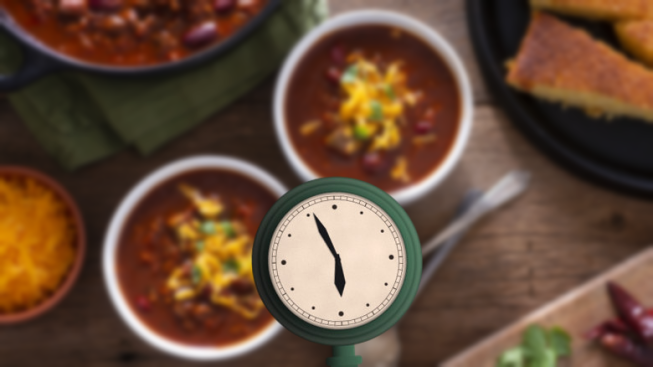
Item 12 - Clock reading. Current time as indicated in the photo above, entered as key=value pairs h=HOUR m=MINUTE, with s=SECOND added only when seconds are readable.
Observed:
h=5 m=56
